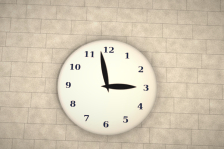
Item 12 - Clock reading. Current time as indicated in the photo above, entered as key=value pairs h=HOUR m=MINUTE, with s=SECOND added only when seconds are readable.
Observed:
h=2 m=58
